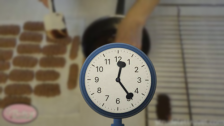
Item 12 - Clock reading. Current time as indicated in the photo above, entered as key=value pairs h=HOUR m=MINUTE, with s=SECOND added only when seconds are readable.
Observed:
h=12 m=24
